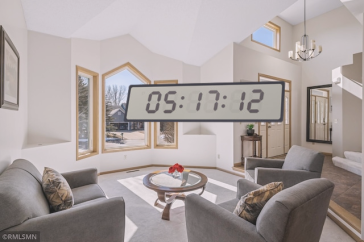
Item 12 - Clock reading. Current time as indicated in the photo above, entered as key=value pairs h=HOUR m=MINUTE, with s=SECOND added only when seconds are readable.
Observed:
h=5 m=17 s=12
